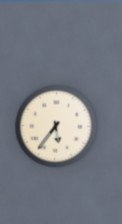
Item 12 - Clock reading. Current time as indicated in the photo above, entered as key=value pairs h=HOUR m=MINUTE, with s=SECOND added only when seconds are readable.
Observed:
h=5 m=36
